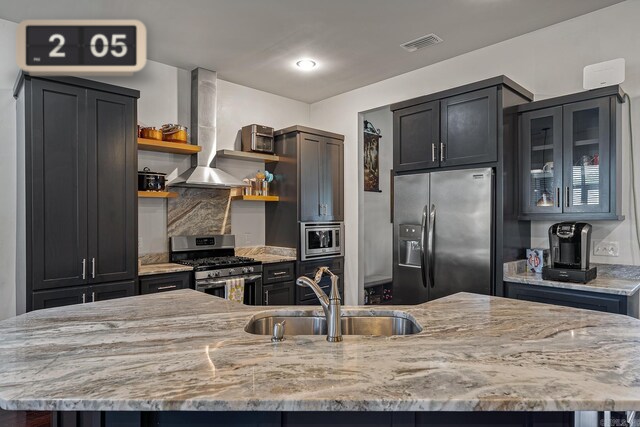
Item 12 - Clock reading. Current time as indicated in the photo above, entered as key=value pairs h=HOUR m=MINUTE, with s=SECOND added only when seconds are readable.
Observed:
h=2 m=5
